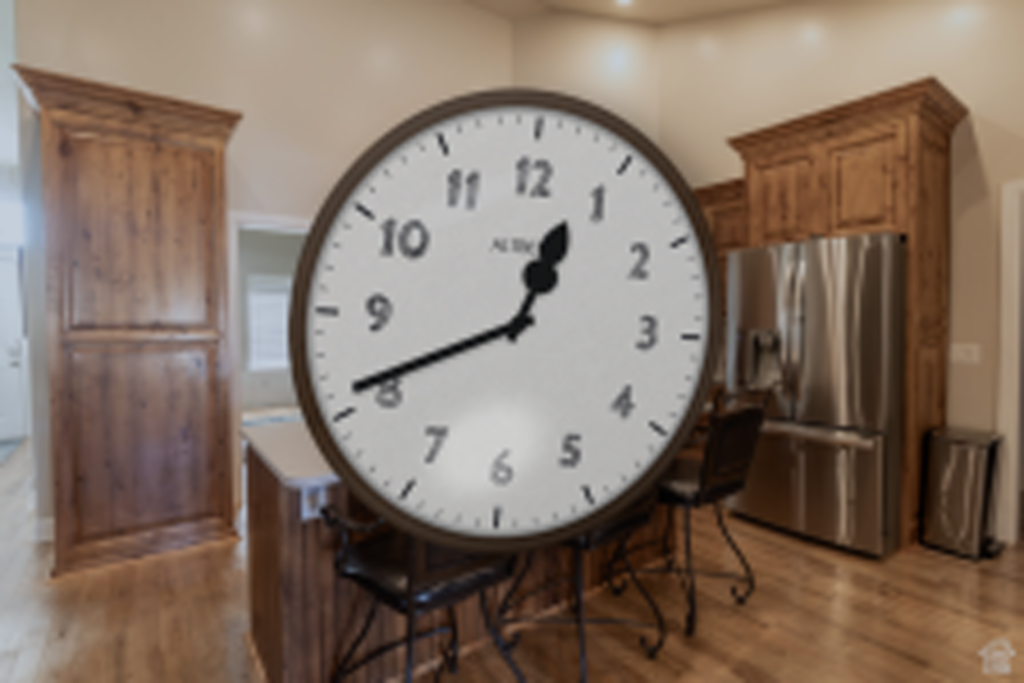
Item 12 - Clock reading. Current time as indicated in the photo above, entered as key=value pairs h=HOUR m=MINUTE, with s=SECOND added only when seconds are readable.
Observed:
h=12 m=41
